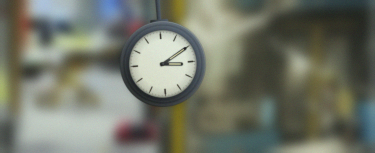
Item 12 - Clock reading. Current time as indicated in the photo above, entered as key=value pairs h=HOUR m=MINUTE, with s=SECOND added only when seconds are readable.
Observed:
h=3 m=10
